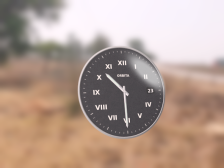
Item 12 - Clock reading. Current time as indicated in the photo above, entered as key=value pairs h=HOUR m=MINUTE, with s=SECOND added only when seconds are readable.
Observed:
h=10 m=30
